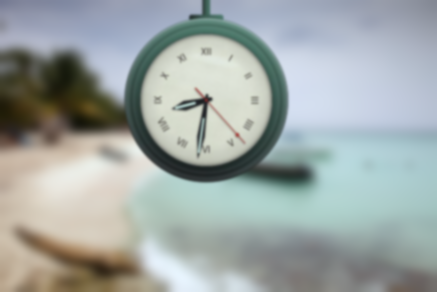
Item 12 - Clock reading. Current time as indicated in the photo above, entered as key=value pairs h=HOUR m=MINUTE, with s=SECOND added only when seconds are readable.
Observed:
h=8 m=31 s=23
